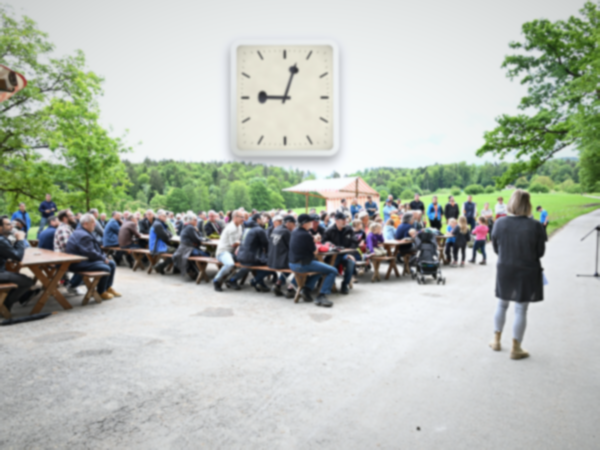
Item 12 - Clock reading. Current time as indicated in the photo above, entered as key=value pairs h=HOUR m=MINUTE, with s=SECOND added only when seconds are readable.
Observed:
h=9 m=3
